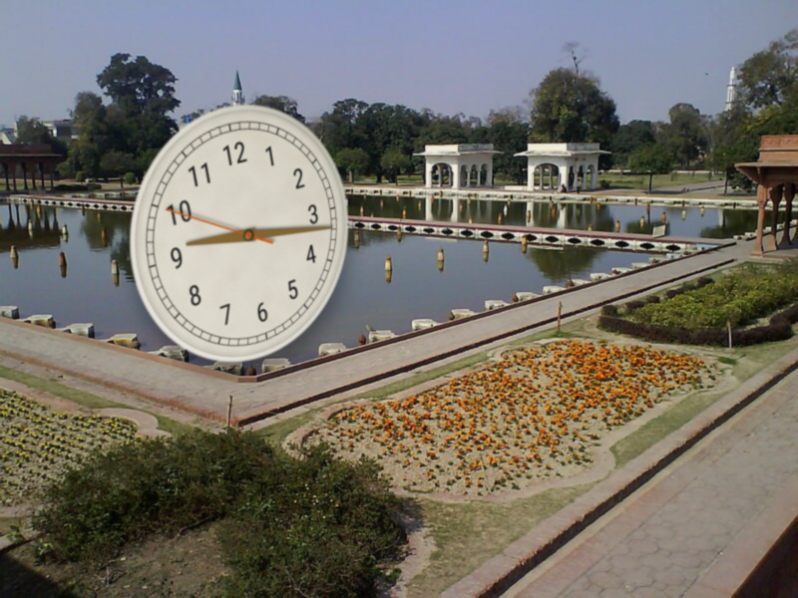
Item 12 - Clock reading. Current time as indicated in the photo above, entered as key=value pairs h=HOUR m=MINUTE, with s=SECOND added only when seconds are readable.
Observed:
h=9 m=16 s=50
